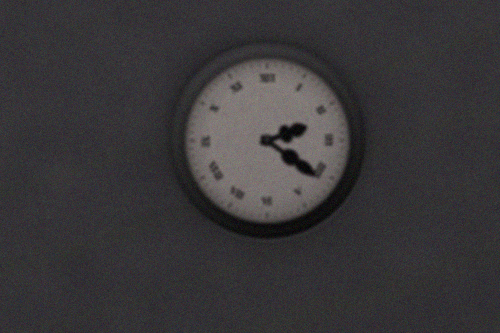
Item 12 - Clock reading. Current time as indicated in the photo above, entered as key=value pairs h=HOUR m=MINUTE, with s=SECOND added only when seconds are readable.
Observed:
h=2 m=21
